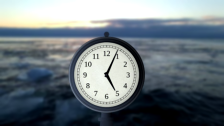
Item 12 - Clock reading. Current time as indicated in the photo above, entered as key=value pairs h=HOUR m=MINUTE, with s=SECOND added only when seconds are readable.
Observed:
h=5 m=4
